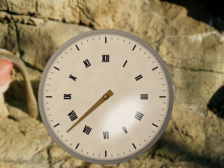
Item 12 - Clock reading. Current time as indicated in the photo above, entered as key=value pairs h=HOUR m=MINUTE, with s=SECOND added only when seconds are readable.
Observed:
h=7 m=38
